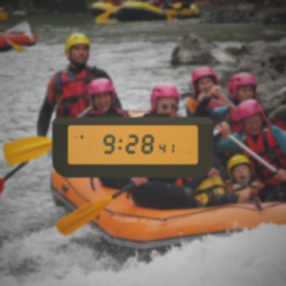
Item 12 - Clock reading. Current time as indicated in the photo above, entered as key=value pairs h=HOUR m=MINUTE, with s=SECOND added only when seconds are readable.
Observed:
h=9 m=28 s=41
